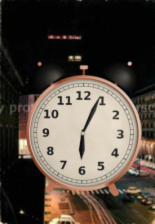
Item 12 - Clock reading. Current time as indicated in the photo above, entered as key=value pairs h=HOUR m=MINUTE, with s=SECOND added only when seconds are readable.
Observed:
h=6 m=4
